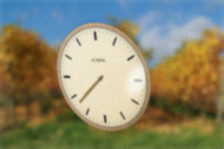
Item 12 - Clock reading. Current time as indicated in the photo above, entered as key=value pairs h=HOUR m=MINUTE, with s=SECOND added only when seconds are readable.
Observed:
h=7 m=38
